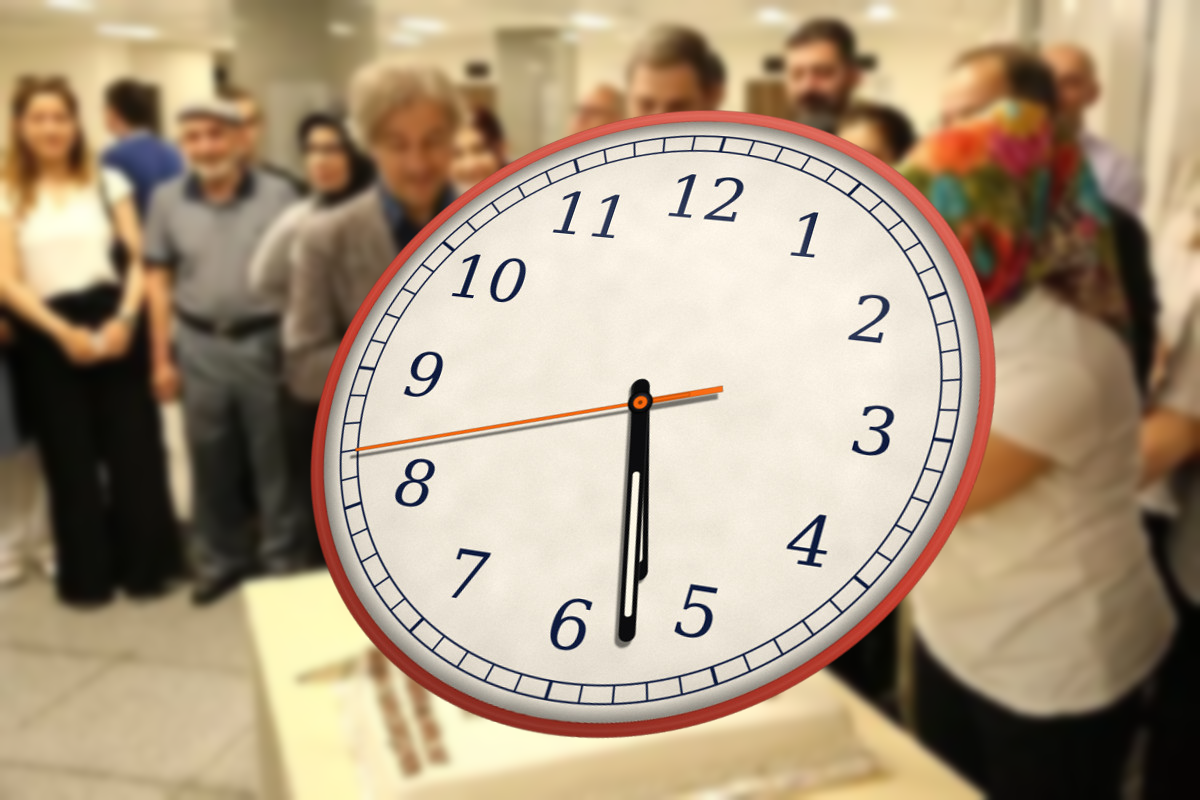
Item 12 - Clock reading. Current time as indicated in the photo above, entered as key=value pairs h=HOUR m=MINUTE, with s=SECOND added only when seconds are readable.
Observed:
h=5 m=27 s=42
